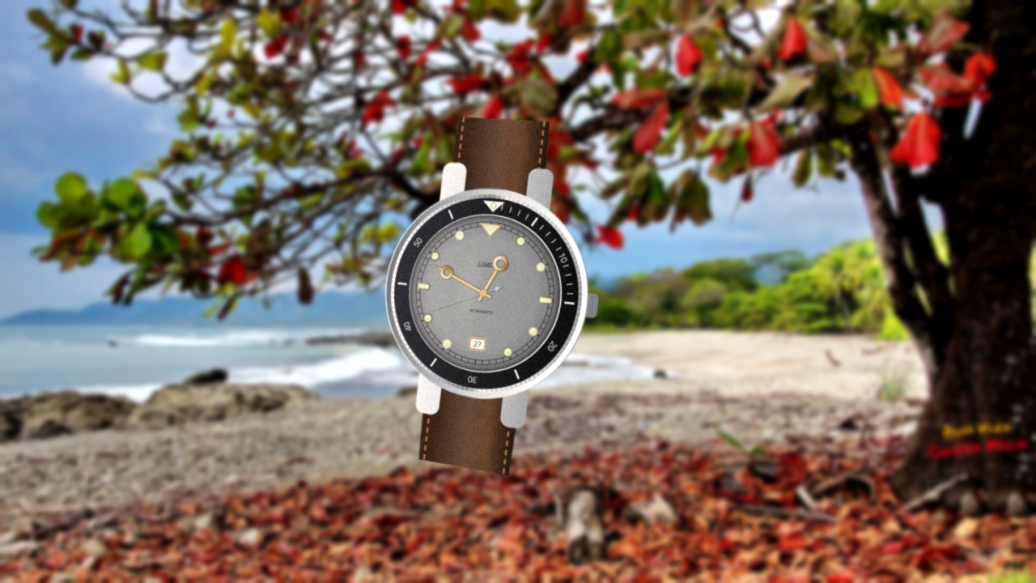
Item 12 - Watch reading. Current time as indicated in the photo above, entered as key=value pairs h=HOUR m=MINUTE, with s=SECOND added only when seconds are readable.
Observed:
h=12 m=48 s=41
